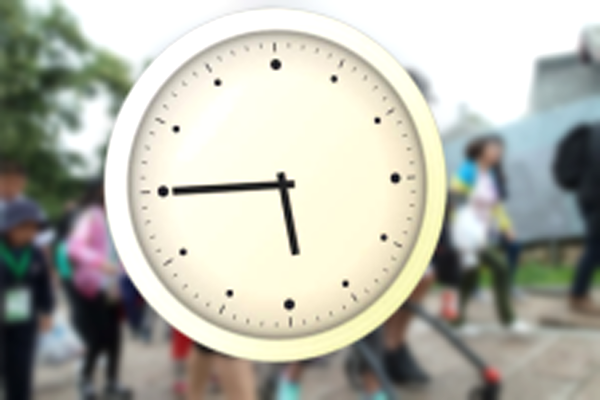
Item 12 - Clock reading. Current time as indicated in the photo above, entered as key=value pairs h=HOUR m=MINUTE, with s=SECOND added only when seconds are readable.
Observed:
h=5 m=45
